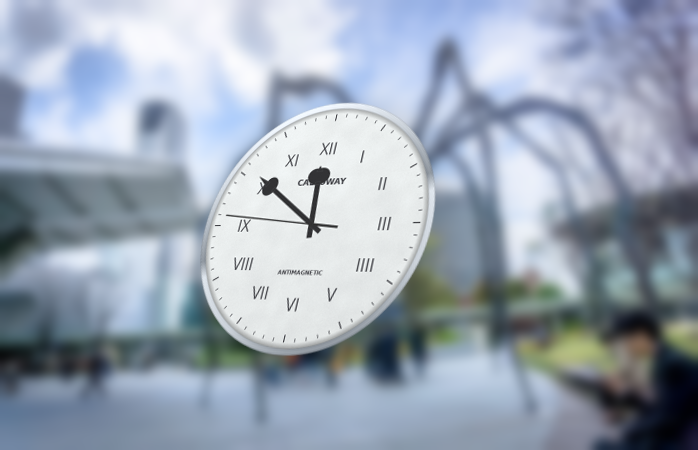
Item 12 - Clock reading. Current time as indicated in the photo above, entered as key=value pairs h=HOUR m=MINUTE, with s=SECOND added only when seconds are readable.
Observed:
h=11 m=50 s=46
